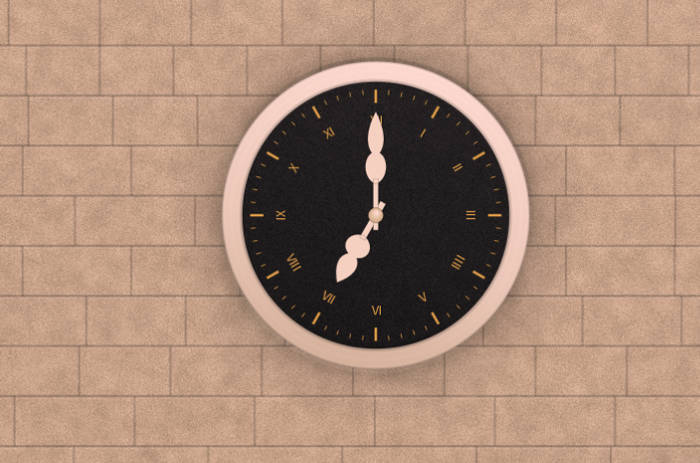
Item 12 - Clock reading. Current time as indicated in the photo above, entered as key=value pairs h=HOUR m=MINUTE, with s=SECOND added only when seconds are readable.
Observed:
h=7 m=0
